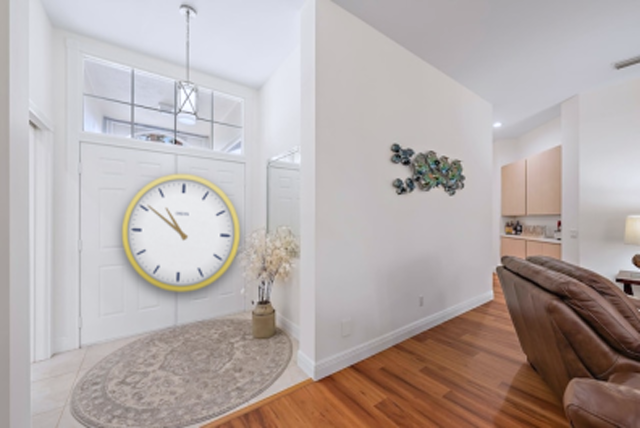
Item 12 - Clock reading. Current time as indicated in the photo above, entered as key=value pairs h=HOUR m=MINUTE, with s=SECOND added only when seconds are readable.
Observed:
h=10 m=51
